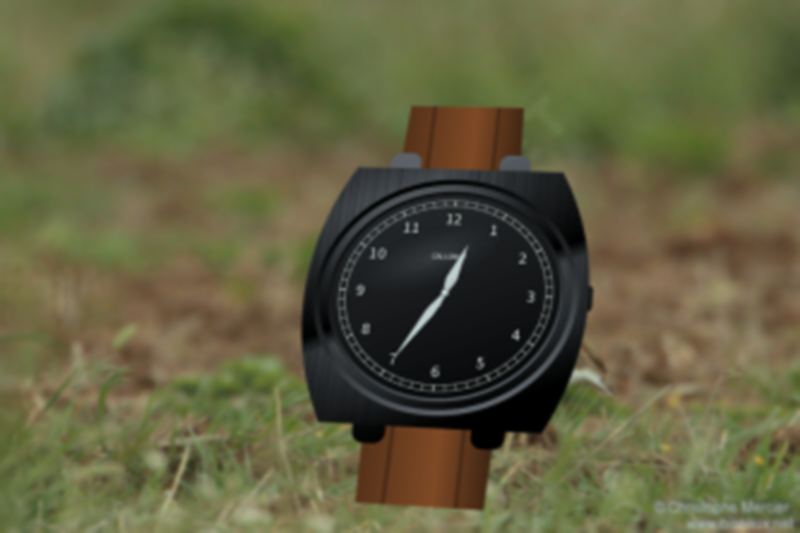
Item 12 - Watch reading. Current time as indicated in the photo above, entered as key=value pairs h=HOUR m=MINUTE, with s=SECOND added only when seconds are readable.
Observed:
h=12 m=35
